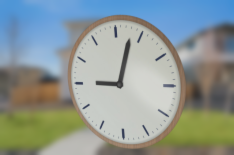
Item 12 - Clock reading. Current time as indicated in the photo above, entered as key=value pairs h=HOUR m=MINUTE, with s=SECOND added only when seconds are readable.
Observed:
h=9 m=3
